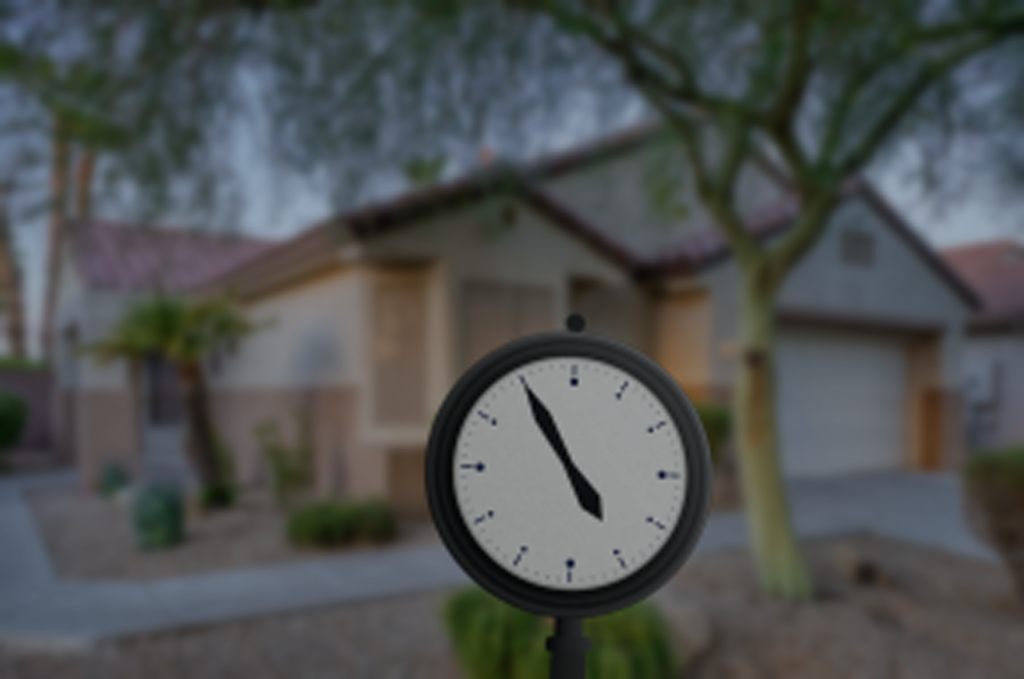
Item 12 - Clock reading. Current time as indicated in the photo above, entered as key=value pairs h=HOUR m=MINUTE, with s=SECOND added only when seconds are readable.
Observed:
h=4 m=55
